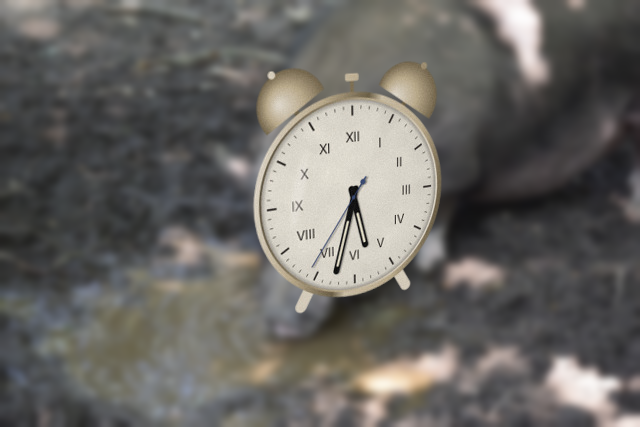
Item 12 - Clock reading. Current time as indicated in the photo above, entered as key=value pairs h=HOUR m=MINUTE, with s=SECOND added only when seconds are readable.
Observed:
h=5 m=32 s=36
